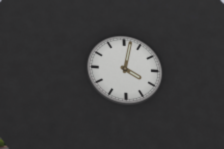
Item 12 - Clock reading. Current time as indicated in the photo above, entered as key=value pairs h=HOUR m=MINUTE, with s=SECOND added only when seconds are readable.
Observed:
h=4 m=2
